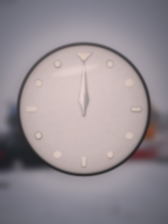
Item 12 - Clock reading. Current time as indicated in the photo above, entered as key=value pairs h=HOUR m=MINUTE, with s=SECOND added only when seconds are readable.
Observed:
h=12 m=0
